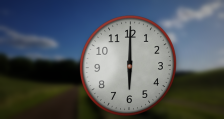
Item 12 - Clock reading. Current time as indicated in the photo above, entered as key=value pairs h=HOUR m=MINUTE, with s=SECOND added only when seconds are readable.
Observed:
h=6 m=0
